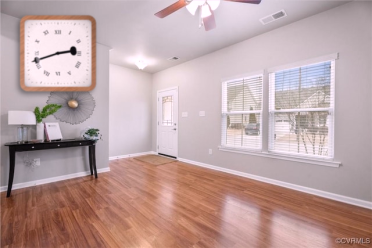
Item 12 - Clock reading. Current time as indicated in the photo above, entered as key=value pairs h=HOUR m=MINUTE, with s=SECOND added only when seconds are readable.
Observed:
h=2 m=42
